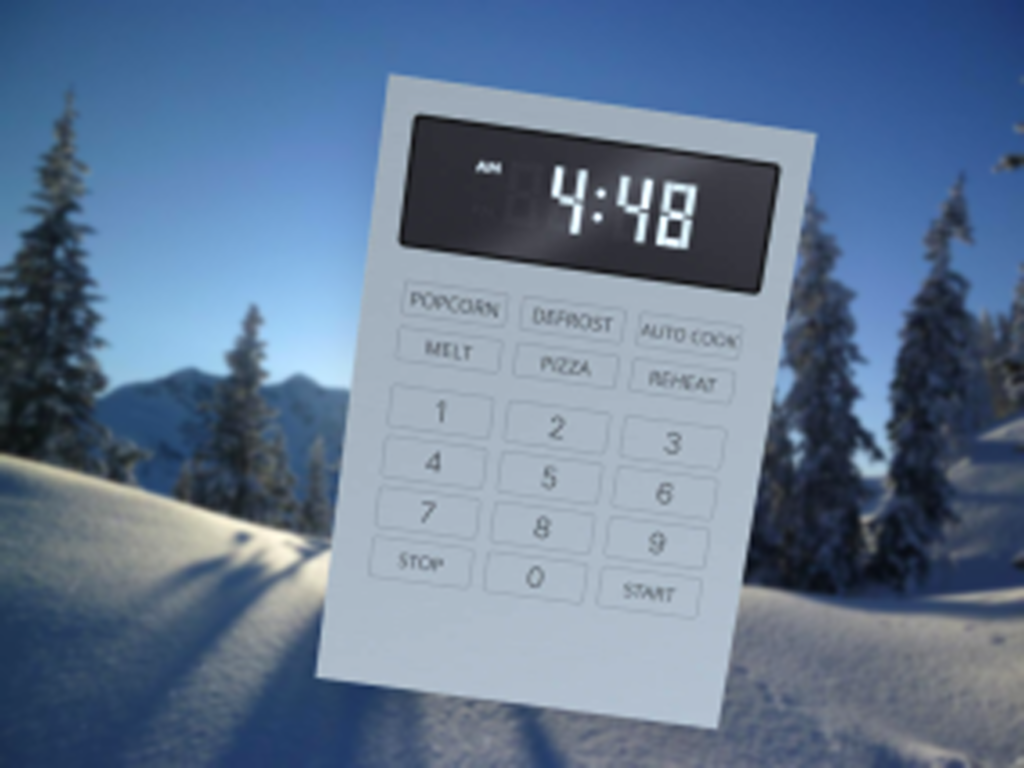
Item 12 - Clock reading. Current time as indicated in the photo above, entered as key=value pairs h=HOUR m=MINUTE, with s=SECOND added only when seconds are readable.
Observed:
h=4 m=48
